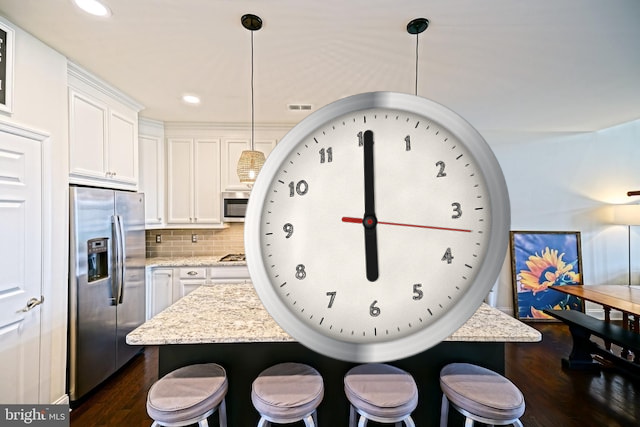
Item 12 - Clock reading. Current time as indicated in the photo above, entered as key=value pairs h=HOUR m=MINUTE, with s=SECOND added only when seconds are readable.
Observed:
h=6 m=0 s=17
